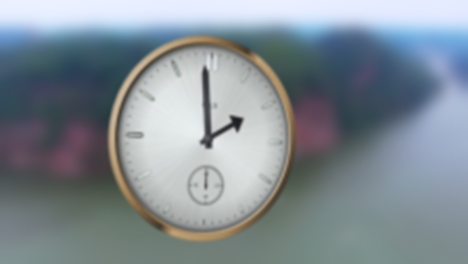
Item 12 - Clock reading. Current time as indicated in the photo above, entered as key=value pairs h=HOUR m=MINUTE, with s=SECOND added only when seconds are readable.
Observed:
h=1 m=59
